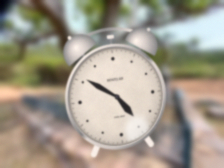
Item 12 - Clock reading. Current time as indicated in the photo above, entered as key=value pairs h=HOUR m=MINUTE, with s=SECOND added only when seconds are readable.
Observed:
h=4 m=51
